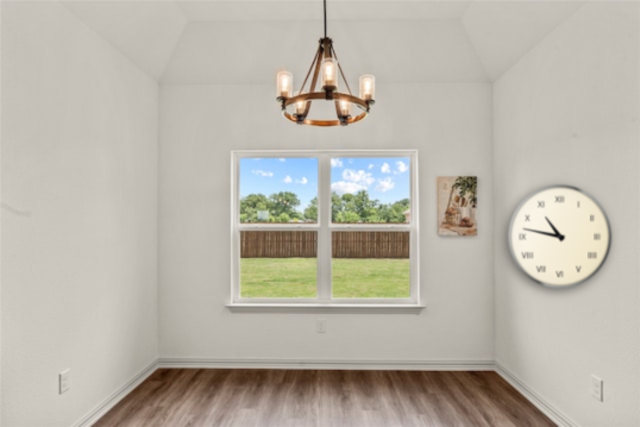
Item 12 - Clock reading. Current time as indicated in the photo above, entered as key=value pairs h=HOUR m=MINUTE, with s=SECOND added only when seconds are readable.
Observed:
h=10 m=47
